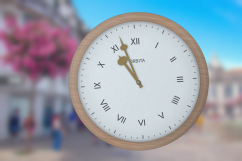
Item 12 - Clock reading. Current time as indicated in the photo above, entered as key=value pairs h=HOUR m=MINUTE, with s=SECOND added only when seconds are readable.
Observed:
h=10 m=57
